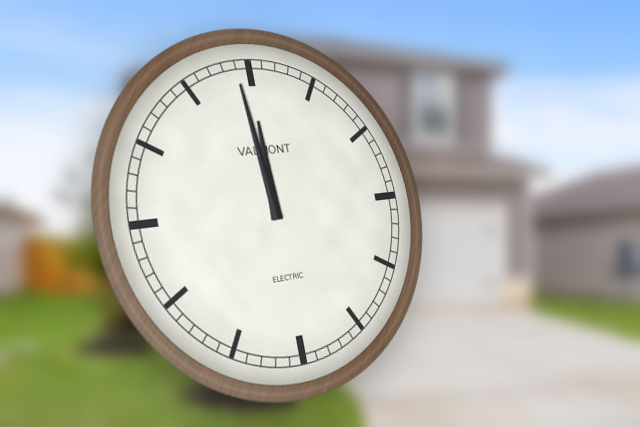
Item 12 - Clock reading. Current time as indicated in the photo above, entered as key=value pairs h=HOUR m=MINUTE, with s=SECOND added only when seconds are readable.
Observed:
h=11 m=59
